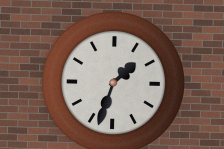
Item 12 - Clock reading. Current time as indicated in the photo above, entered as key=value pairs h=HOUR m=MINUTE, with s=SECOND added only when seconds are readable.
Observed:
h=1 m=33
